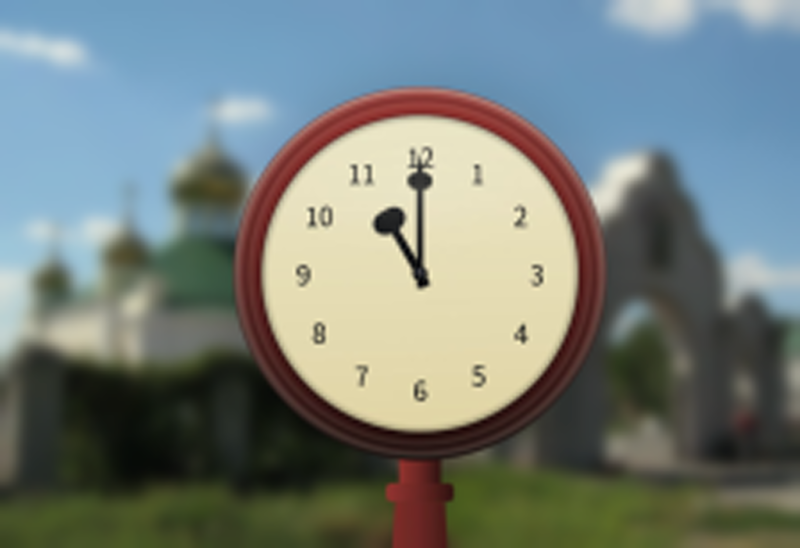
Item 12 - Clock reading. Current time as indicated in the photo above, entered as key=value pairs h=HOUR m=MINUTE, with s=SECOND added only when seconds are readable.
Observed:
h=11 m=0
